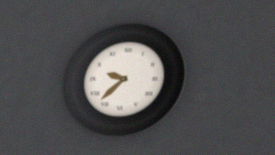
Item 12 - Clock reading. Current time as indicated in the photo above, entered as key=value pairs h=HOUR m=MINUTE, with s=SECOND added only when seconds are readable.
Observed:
h=9 m=37
